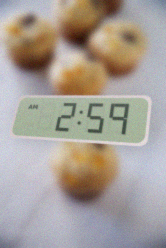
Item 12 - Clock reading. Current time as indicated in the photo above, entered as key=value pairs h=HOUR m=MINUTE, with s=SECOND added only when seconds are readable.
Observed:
h=2 m=59
